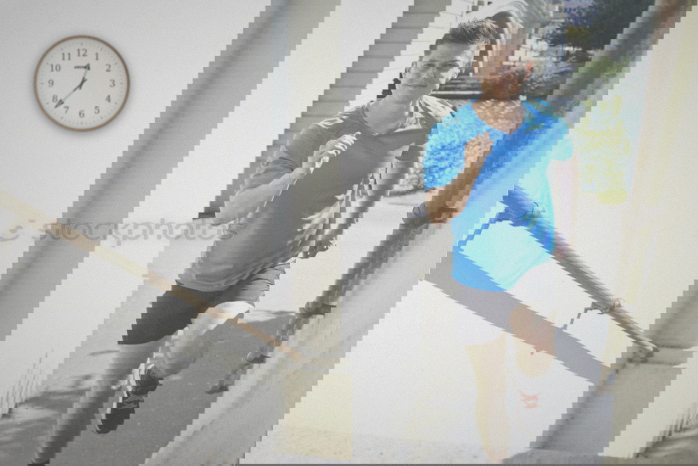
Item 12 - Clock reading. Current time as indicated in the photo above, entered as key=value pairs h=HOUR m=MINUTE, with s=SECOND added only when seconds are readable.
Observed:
h=12 m=38
